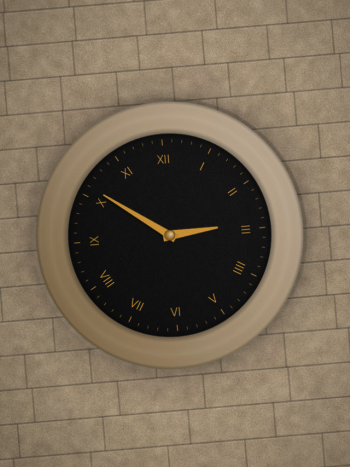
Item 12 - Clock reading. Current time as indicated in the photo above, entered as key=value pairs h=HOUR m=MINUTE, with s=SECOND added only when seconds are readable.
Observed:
h=2 m=51
